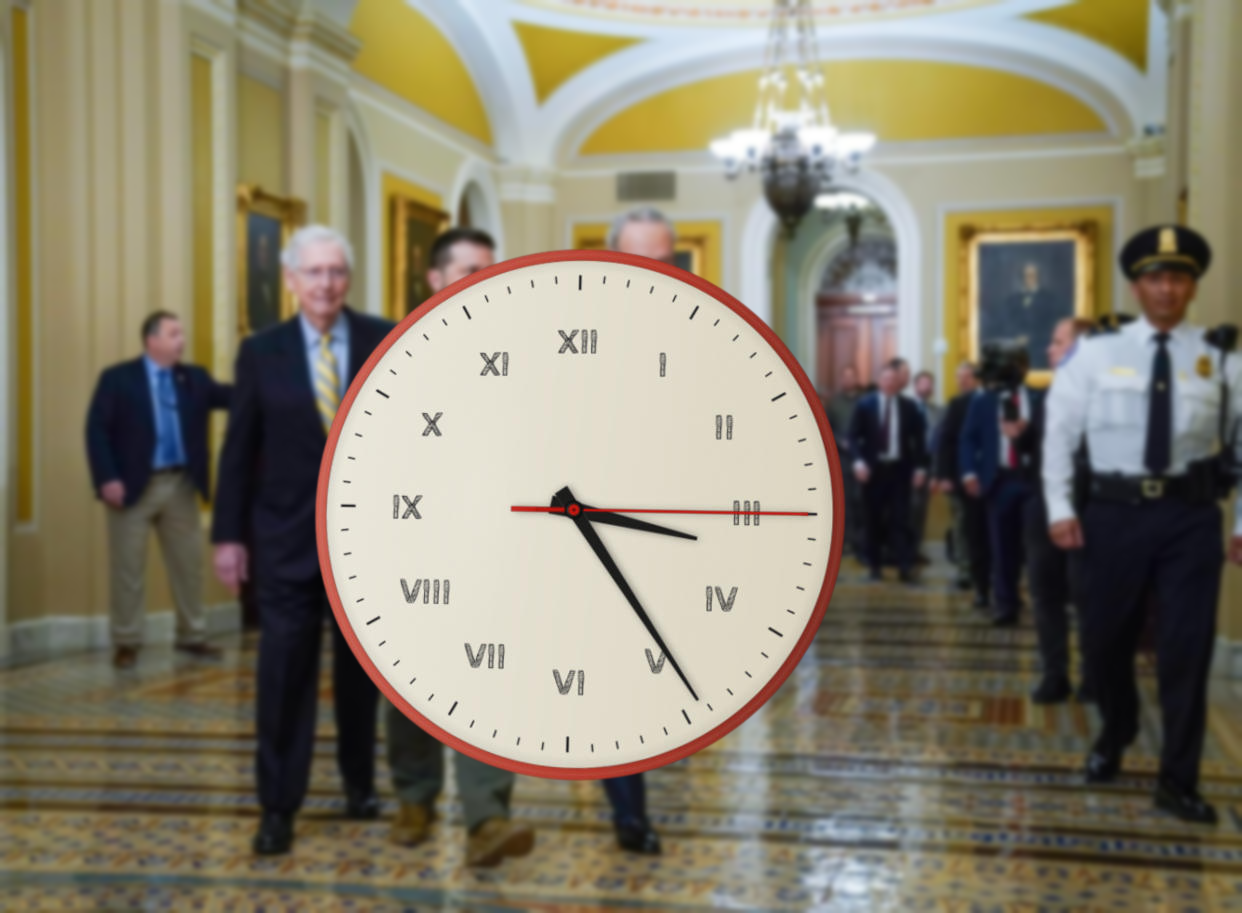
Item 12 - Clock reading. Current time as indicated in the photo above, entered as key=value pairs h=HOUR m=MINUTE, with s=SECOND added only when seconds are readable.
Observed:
h=3 m=24 s=15
